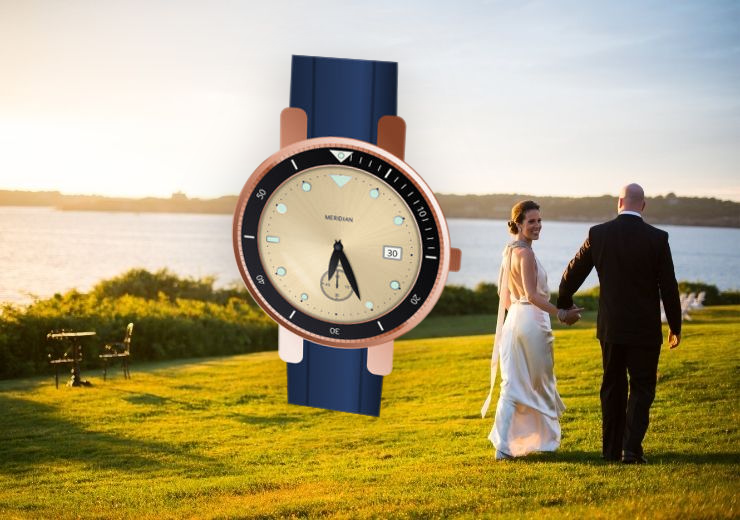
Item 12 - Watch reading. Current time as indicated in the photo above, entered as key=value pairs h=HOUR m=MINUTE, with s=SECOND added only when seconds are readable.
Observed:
h=6 m=26
